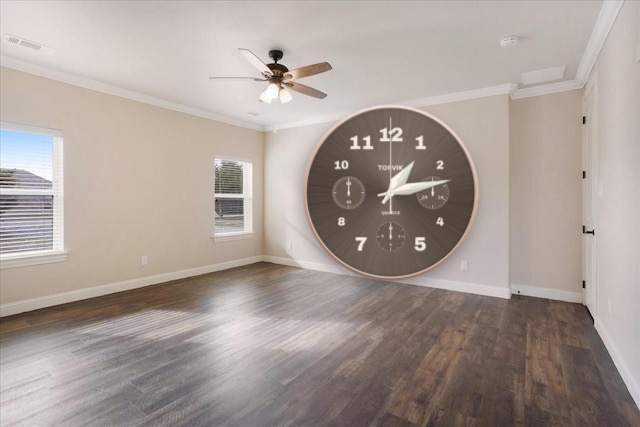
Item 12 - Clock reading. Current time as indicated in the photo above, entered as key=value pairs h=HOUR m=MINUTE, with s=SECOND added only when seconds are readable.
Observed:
h=1 m=13
